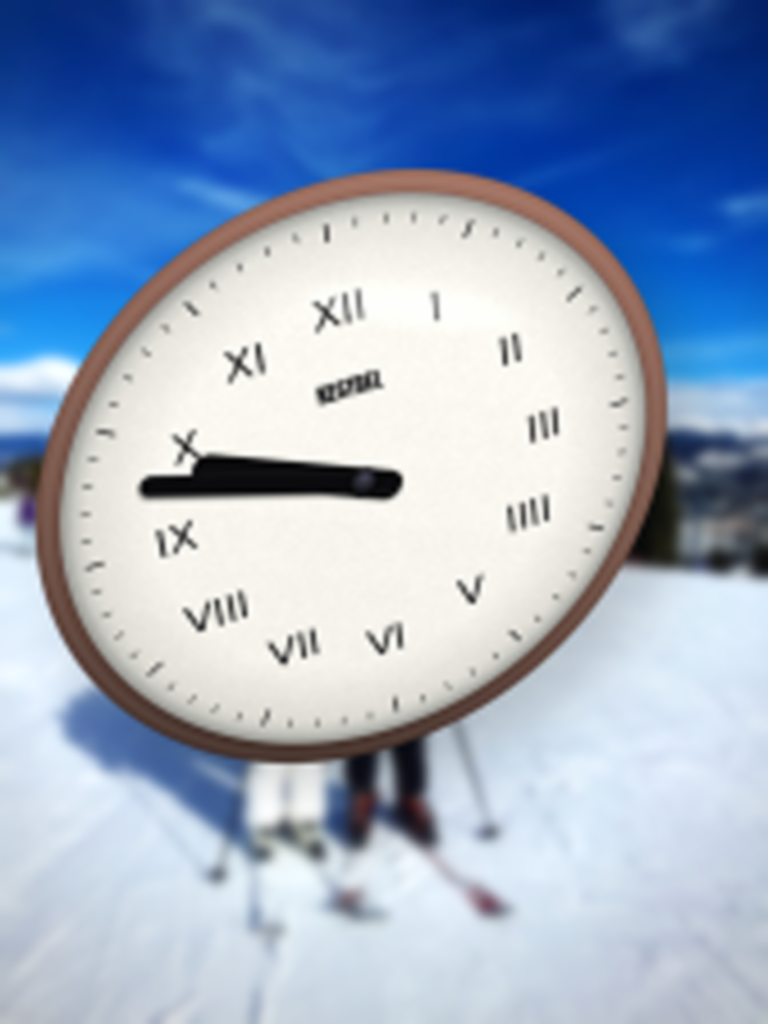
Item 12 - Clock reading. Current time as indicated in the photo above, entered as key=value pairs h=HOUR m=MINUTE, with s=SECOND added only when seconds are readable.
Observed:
h=9 m=48
